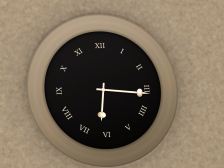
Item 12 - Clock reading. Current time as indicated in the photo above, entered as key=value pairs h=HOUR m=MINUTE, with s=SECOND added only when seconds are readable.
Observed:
h=6 m=16
